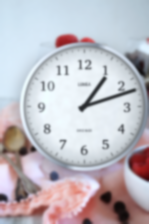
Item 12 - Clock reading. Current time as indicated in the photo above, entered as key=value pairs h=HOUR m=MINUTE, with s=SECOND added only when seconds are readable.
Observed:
h=1 m=12
